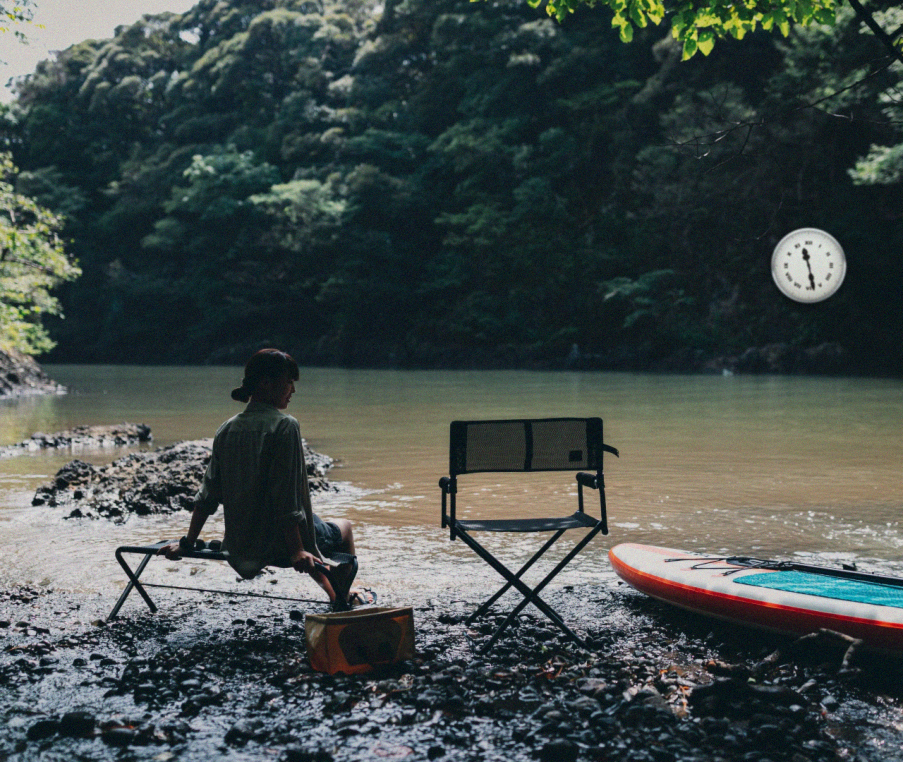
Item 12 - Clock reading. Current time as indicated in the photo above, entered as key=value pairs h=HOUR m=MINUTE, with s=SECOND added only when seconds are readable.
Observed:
h=11 m=28
